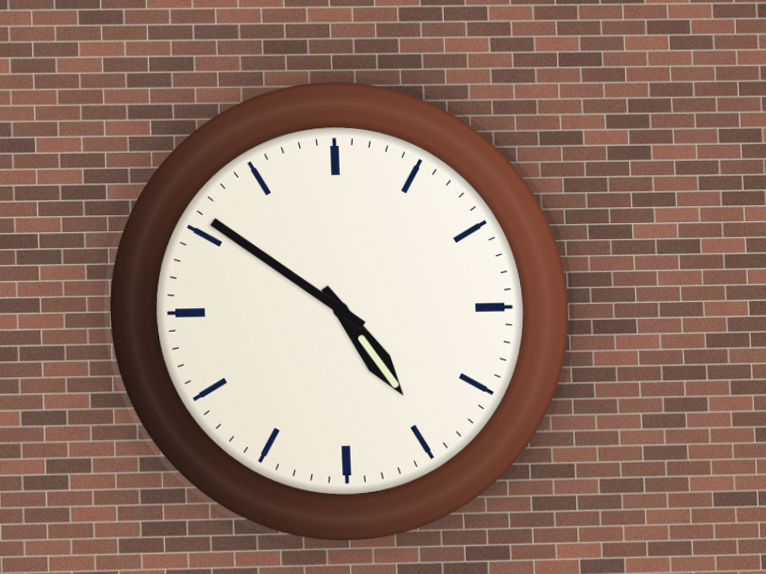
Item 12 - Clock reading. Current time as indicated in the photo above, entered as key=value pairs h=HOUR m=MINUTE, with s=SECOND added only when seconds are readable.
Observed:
h=4 m=51
